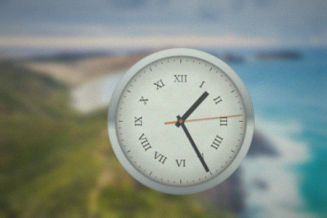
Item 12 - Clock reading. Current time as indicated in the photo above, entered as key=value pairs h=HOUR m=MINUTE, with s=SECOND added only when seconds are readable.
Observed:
h=1 m=25 s=14
